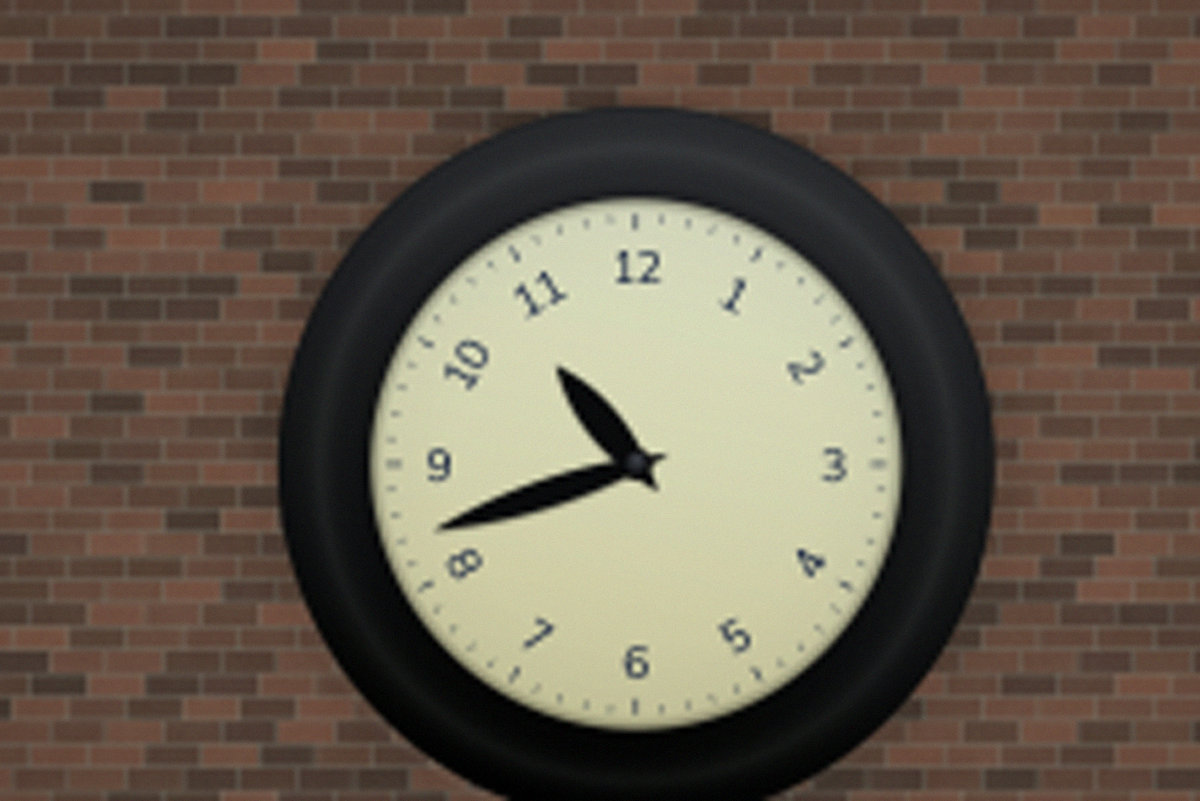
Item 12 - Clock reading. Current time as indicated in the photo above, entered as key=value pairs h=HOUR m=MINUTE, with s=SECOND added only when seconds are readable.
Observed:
h=10 m=42
